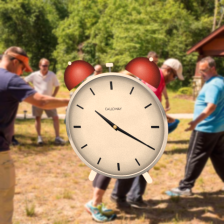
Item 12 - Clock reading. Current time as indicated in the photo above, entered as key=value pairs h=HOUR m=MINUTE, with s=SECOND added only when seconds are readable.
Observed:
h=10 m=20
